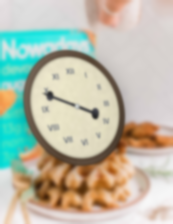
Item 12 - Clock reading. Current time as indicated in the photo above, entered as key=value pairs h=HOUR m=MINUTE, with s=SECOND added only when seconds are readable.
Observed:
h=3 m=49
